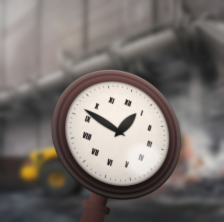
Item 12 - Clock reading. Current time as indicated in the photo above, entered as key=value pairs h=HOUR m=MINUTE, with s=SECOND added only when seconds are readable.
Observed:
h=12 m=47
